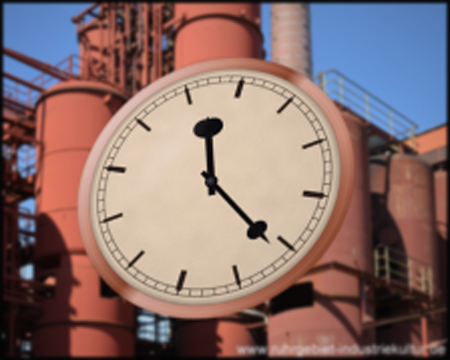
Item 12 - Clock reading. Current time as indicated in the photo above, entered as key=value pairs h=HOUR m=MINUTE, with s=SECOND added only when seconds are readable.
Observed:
h=11 m=21
